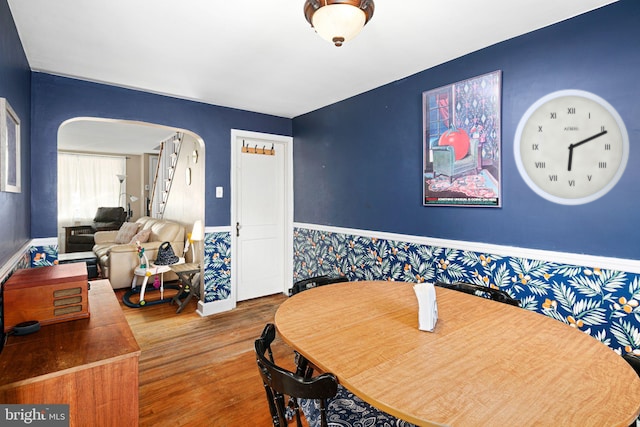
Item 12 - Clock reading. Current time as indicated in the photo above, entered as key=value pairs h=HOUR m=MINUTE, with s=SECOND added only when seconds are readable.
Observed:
h=6 m=11
